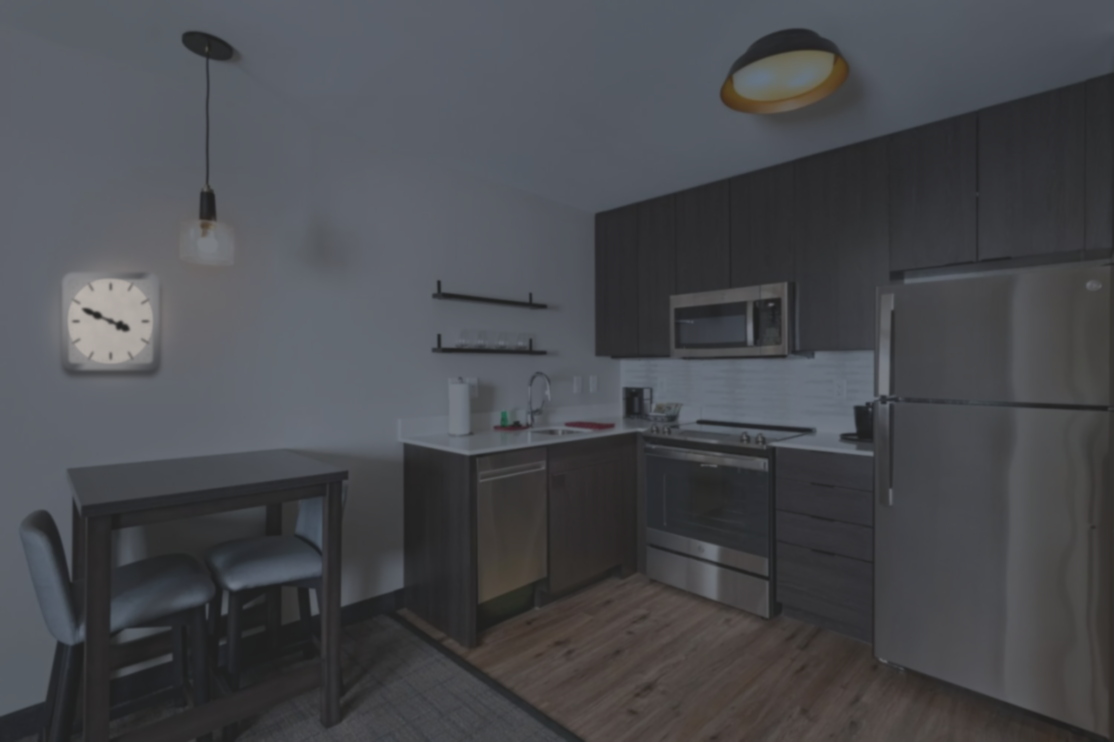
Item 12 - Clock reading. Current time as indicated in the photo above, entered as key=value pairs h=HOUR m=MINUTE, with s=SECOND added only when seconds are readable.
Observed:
h=3 m=49
